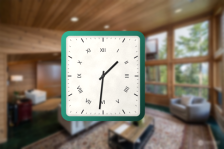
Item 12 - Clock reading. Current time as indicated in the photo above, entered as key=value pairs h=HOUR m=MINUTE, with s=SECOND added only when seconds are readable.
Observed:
h=1 m=31
